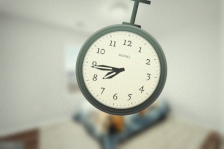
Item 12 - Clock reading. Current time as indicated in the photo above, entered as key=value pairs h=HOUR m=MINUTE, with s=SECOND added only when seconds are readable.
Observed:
h=7 m=44
